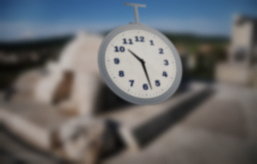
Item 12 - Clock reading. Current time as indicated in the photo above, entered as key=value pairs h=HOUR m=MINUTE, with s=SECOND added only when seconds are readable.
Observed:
h=10 m=28
